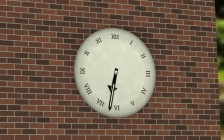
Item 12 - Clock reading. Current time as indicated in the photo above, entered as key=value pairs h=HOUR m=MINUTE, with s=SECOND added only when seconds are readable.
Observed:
h=6 m=32
